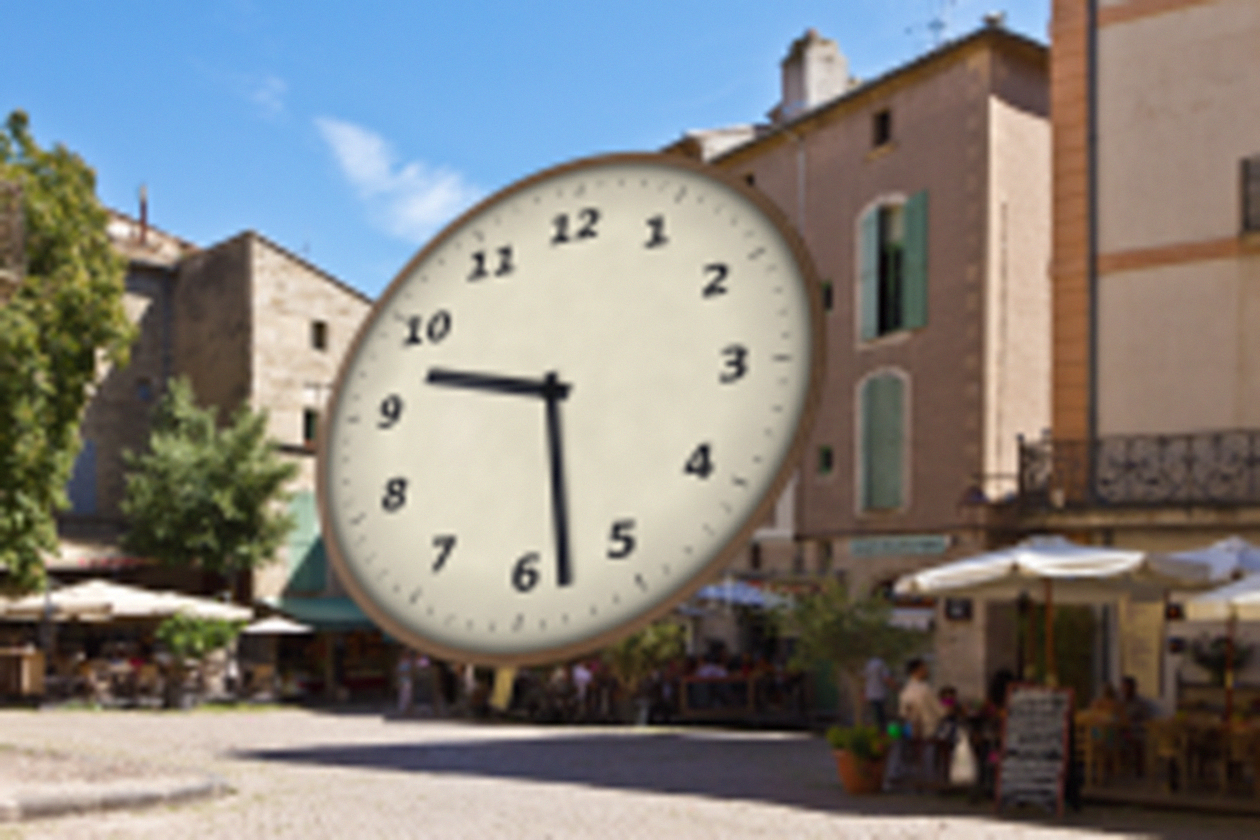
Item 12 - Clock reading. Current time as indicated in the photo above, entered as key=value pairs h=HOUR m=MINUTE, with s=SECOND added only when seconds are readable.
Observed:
h=9 m=28
